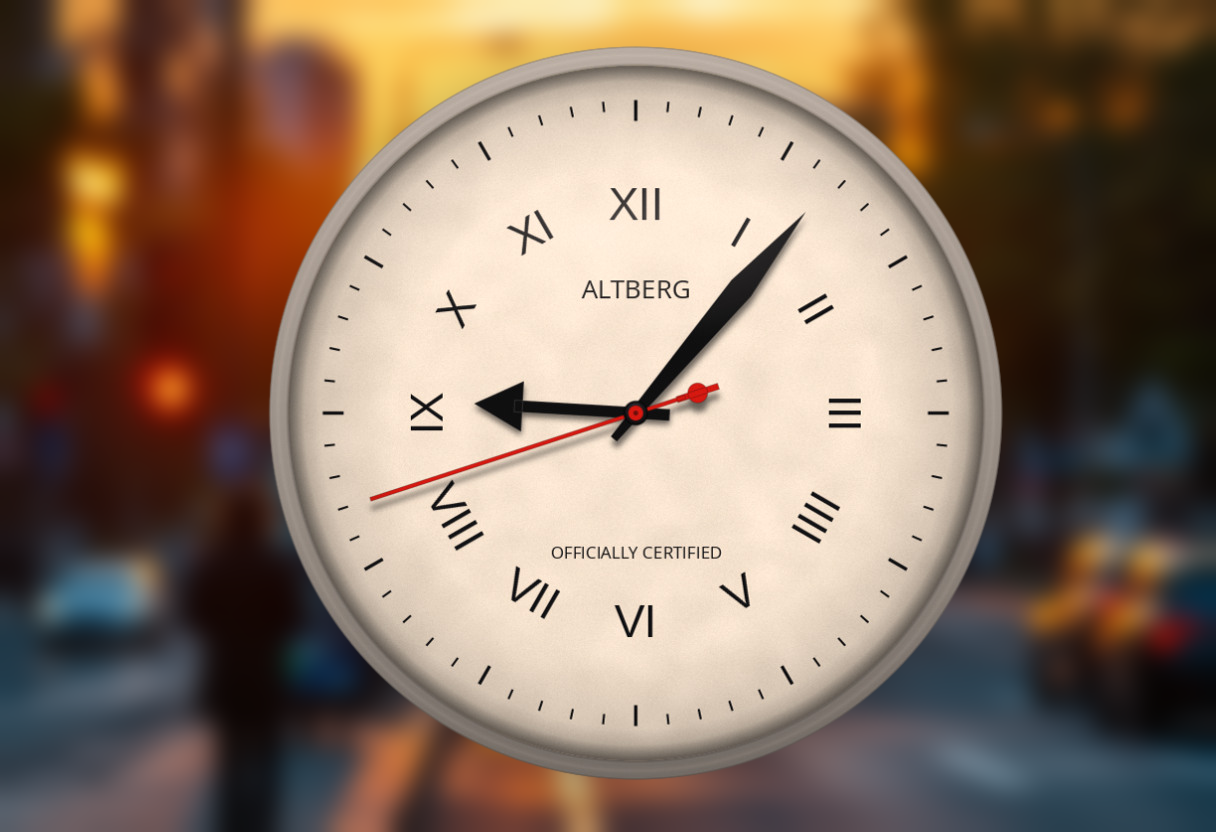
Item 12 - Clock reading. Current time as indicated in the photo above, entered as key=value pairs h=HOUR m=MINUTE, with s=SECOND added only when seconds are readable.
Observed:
h=9 m=6 s=42
